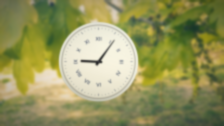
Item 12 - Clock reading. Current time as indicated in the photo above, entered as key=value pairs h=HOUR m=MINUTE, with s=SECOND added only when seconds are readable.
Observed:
h=9 m=6
